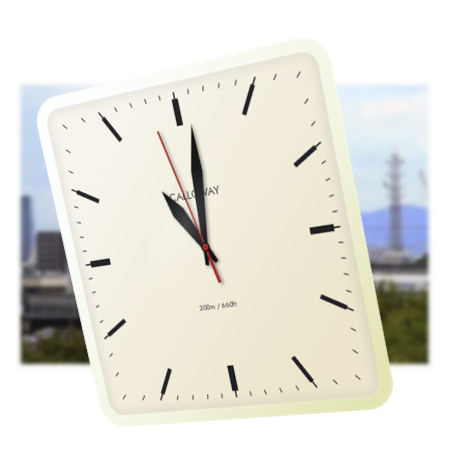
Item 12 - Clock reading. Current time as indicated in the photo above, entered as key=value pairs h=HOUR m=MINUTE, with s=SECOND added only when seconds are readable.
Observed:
h=11 m=0 s=58
